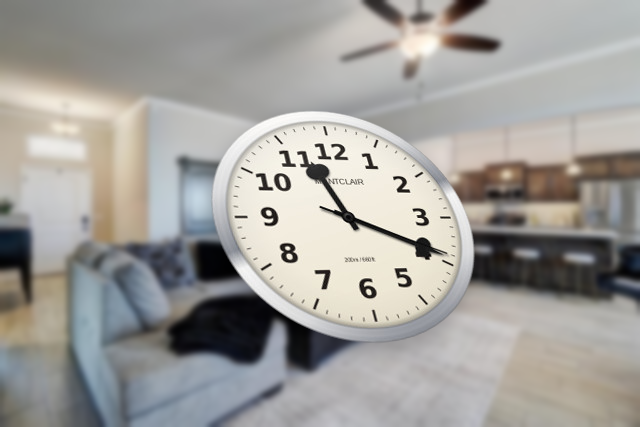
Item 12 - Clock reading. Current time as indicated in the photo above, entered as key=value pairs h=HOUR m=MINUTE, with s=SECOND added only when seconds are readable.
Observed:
h=11 m=19 s=19
